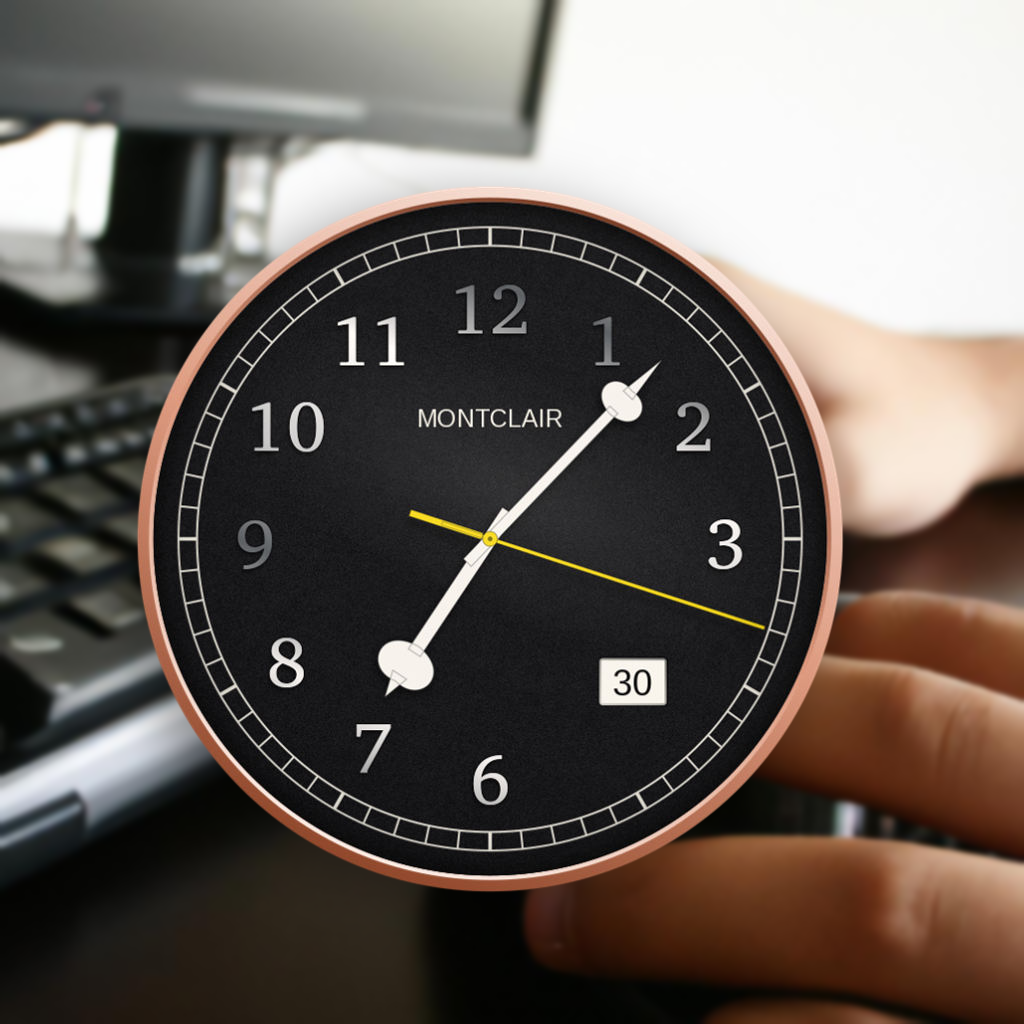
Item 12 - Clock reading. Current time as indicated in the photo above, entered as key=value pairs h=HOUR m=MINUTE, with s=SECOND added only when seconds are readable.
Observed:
h=7 m=7 s=18
